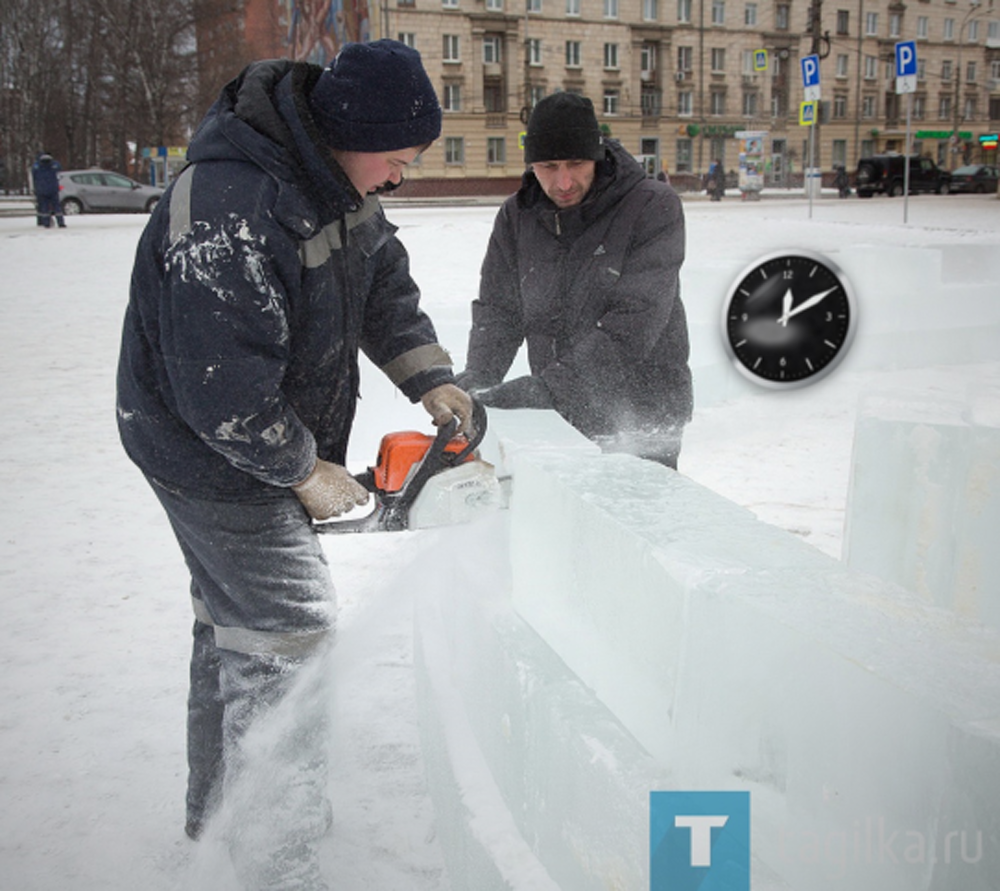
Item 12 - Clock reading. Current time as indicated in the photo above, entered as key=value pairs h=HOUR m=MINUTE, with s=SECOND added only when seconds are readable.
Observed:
h=12 m=10
